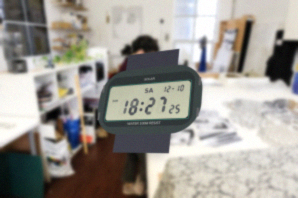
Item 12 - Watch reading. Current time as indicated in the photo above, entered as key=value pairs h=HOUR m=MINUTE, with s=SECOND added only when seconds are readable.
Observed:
h=18 m=27
